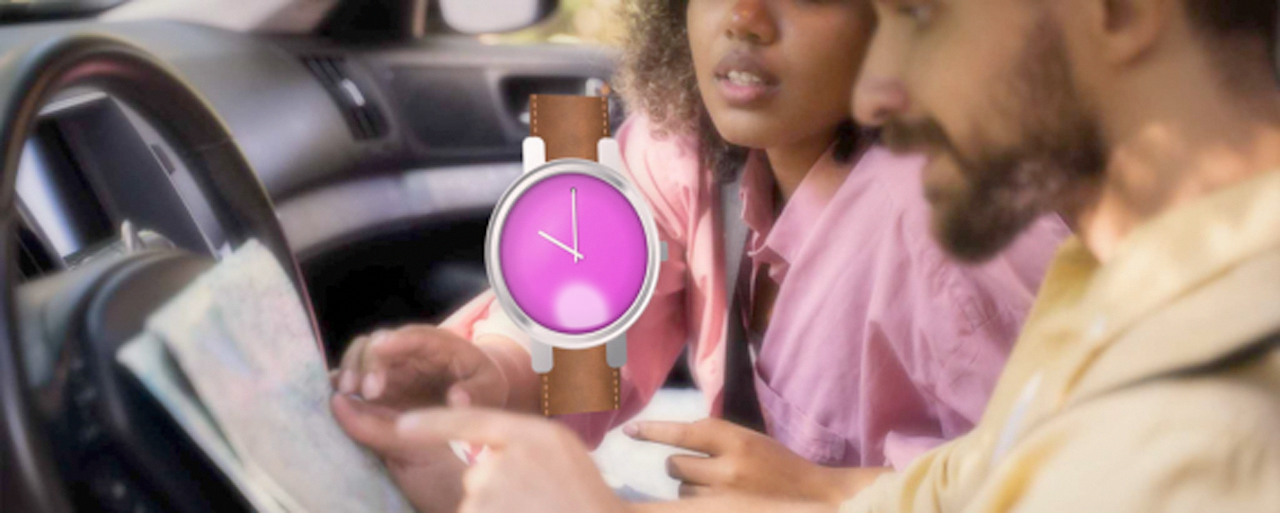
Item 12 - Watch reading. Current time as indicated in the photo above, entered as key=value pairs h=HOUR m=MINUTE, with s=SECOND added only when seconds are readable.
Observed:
h=10 m=0
